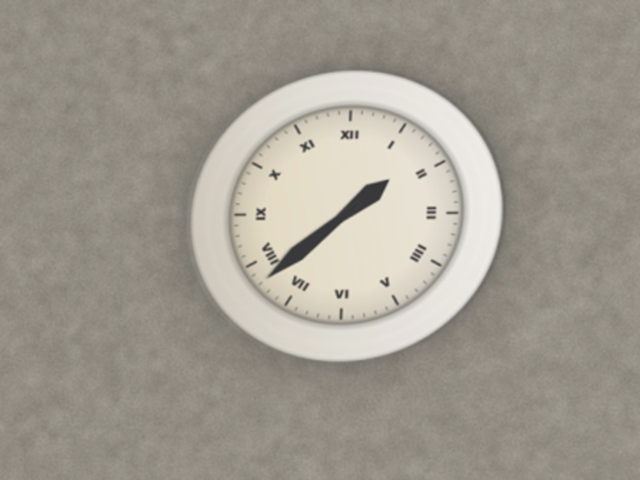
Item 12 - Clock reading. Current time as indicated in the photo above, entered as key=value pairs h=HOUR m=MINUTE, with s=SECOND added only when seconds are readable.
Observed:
h=1 m=38
